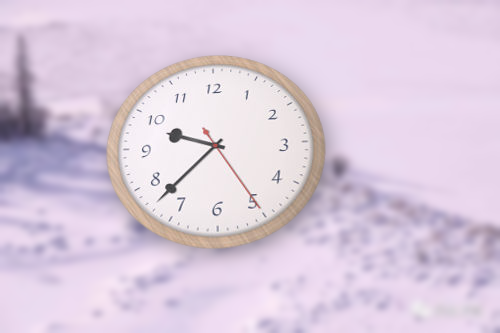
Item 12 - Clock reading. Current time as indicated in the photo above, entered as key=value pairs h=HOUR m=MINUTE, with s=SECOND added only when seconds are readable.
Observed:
h=9 m=37 s=25
